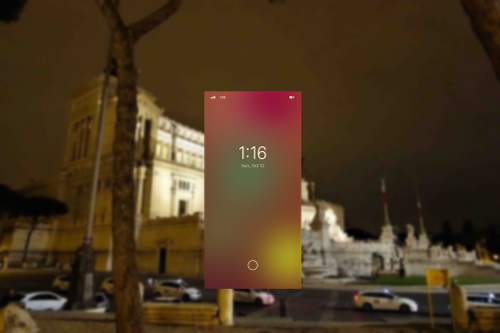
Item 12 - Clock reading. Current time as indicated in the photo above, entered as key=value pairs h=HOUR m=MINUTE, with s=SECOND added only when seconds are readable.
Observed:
h=1 m=16
